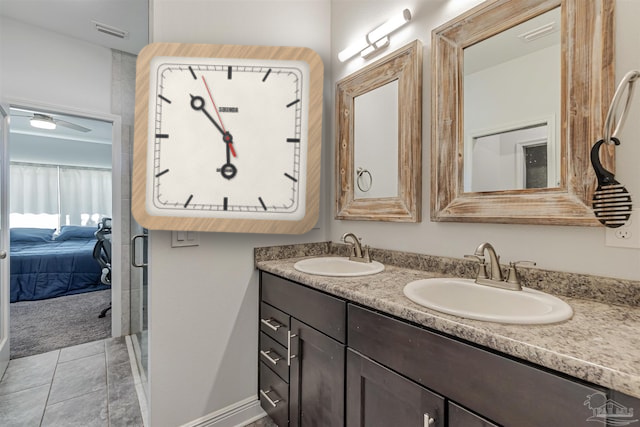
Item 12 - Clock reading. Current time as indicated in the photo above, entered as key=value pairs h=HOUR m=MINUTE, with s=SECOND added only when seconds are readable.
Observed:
h=5 m=52 s=56
